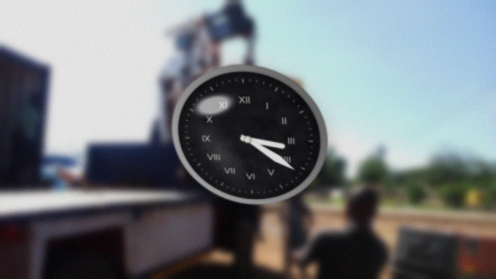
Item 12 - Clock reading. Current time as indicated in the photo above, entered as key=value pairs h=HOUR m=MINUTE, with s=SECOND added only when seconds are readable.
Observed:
h=3 m=21
